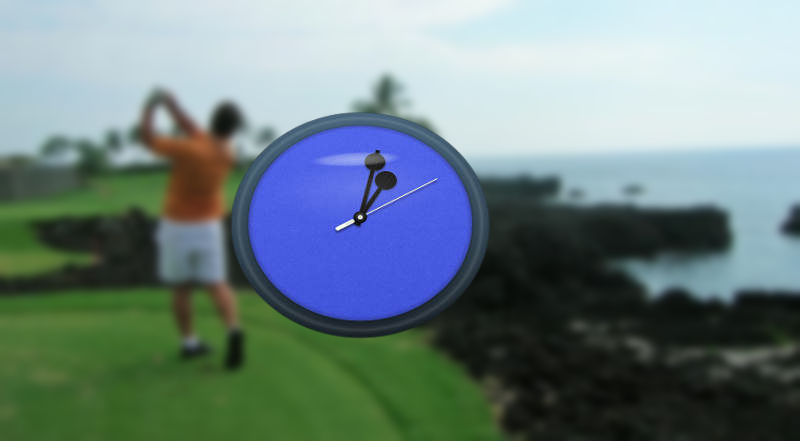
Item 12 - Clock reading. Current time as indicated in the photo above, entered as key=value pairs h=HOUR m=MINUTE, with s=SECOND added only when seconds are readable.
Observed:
h=1 m=2 s=10
